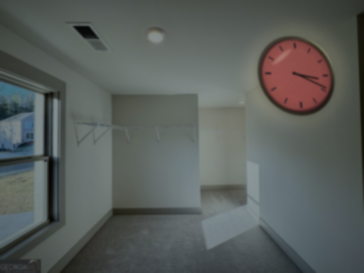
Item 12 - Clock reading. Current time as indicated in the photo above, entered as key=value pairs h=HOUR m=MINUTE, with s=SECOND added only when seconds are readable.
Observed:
h=3 m=19
